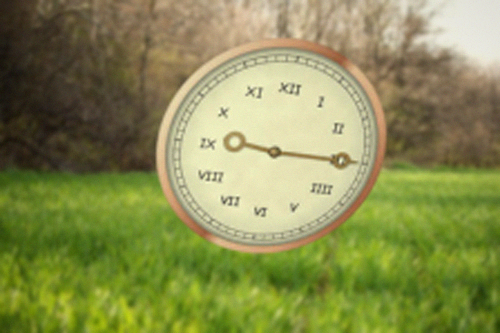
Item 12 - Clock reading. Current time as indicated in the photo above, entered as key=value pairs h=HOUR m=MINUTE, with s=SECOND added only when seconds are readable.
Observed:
h=9 m=15
